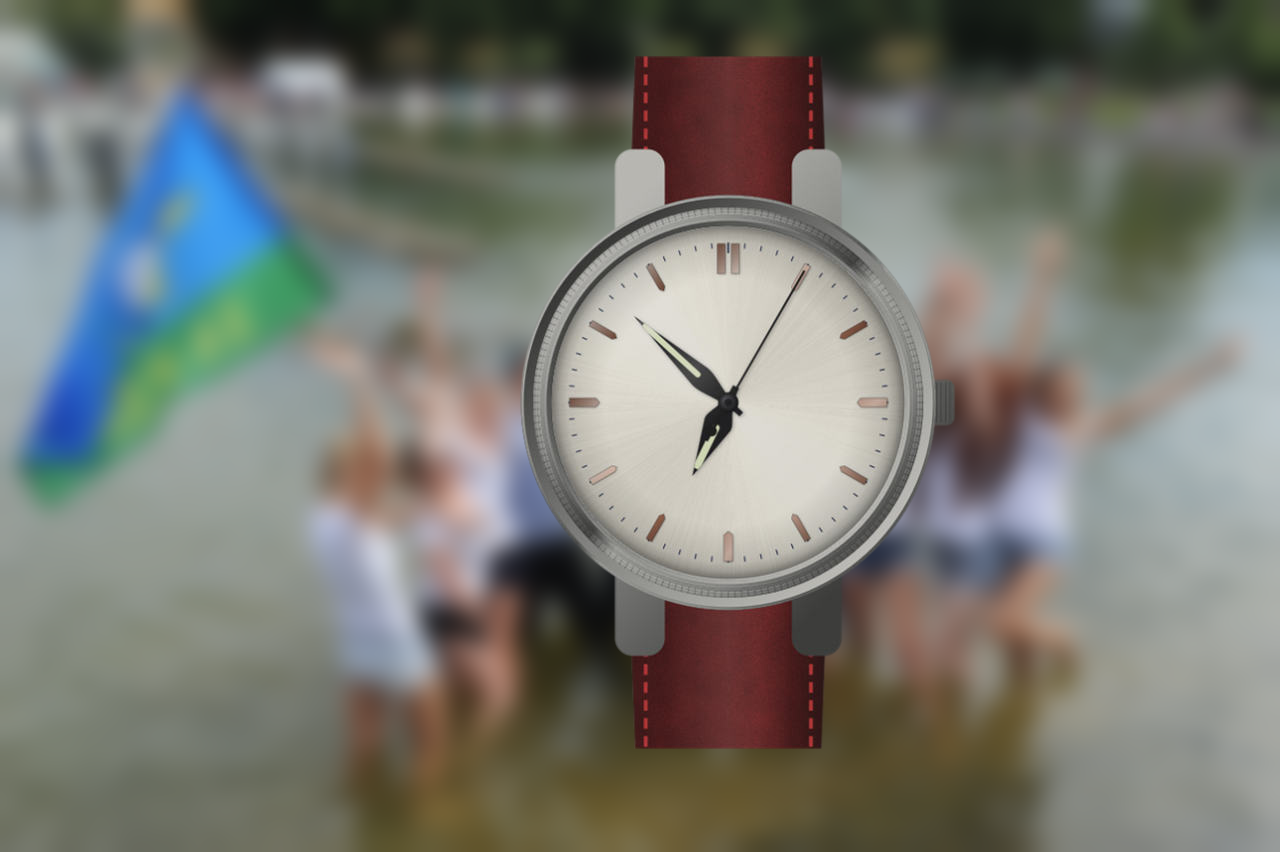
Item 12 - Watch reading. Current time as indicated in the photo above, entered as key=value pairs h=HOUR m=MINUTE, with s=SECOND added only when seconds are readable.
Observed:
h=6 m=52 s=5
